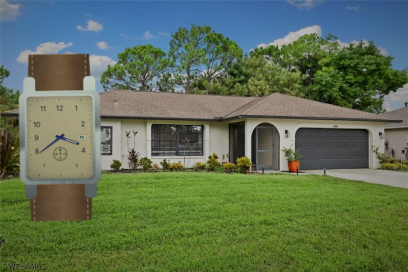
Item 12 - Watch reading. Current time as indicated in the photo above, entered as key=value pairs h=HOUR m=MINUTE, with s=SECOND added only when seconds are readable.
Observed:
h=3 m=39
